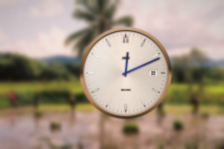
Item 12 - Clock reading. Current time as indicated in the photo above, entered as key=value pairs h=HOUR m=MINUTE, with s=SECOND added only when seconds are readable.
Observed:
h=12 m=11
